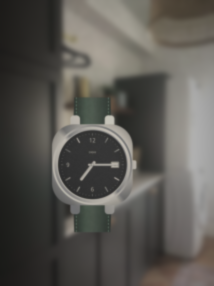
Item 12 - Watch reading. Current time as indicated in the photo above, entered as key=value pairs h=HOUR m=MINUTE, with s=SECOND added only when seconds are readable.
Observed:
h=7 m=15
